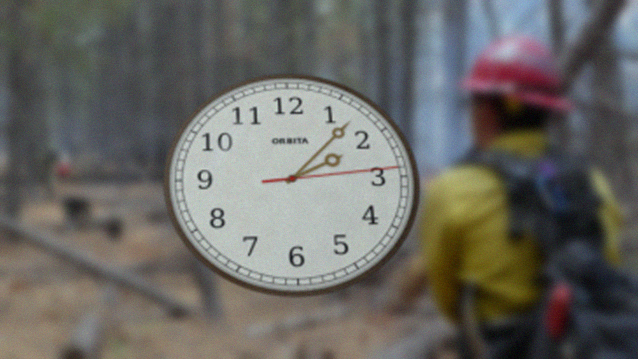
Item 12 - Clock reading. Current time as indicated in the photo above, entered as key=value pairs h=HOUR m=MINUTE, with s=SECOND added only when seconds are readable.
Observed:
h=2 m=7 s=14
